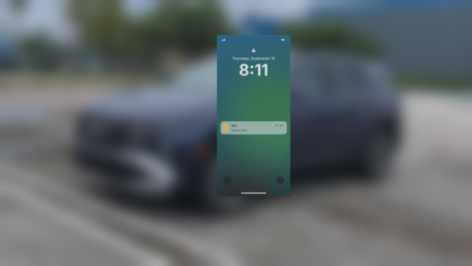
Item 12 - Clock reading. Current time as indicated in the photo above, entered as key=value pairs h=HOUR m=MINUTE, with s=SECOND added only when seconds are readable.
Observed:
h=8 m=11
